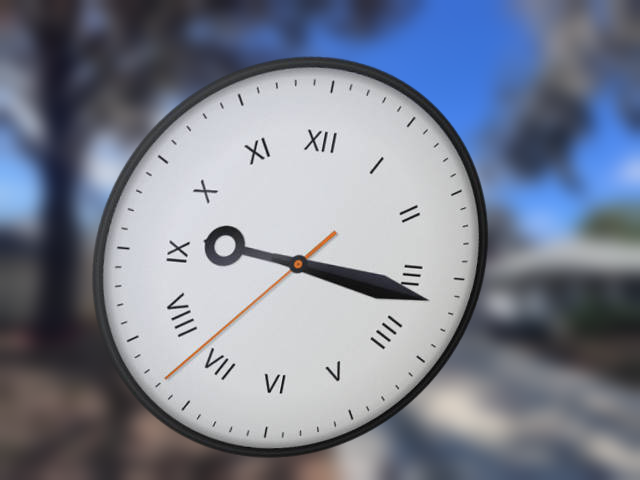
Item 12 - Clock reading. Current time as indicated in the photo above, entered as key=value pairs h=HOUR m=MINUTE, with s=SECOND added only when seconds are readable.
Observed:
h=9 m=16 s=37
